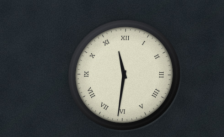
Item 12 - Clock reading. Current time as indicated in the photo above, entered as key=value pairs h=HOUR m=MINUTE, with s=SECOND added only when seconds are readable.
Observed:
h=11 m=31
